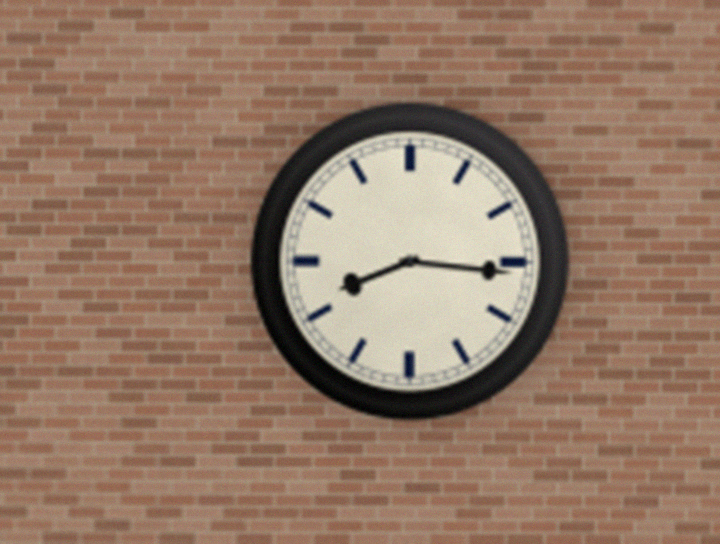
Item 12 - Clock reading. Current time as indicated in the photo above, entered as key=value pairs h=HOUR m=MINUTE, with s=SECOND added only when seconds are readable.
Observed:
h=8 m=16
